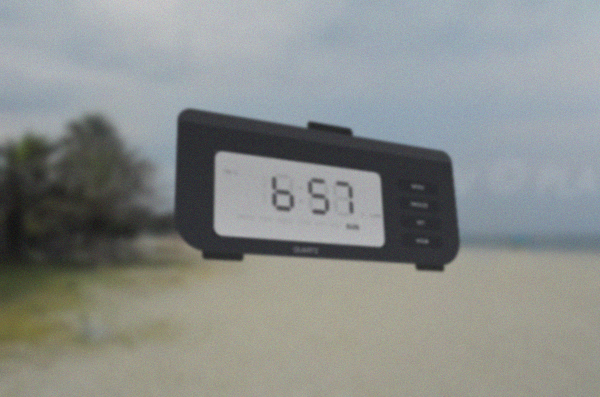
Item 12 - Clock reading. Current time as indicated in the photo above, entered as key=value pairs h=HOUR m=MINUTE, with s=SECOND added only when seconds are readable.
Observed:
h=6 m=57
